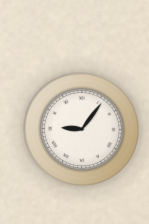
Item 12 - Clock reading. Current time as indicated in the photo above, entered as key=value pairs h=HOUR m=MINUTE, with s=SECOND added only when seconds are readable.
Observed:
h=9 m=6
